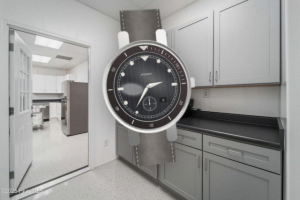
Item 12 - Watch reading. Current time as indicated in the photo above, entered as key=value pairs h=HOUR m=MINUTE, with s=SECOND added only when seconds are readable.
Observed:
h=2 m=36
